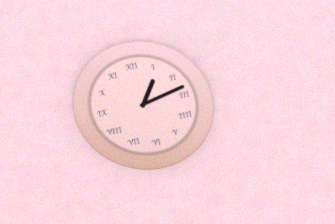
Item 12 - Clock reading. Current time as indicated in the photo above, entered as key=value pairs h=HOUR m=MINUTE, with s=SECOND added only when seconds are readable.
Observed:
h=1 m=13
